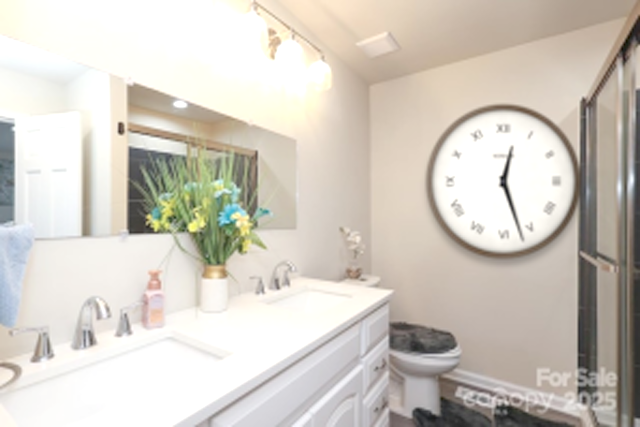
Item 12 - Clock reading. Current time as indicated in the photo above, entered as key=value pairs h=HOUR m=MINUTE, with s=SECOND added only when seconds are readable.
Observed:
h=12 m=27
